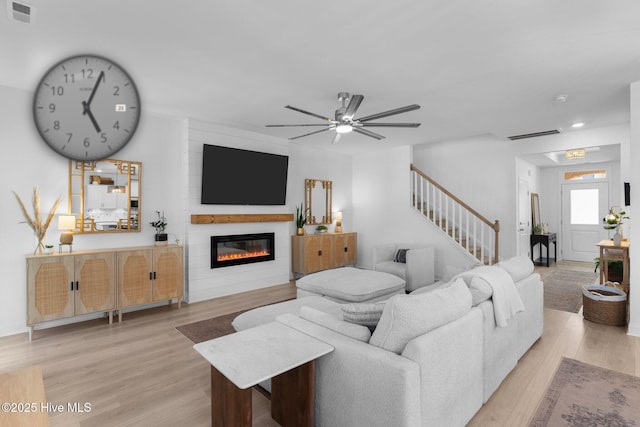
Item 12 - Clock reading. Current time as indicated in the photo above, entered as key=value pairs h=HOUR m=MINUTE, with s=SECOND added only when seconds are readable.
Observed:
h=5 m=4
